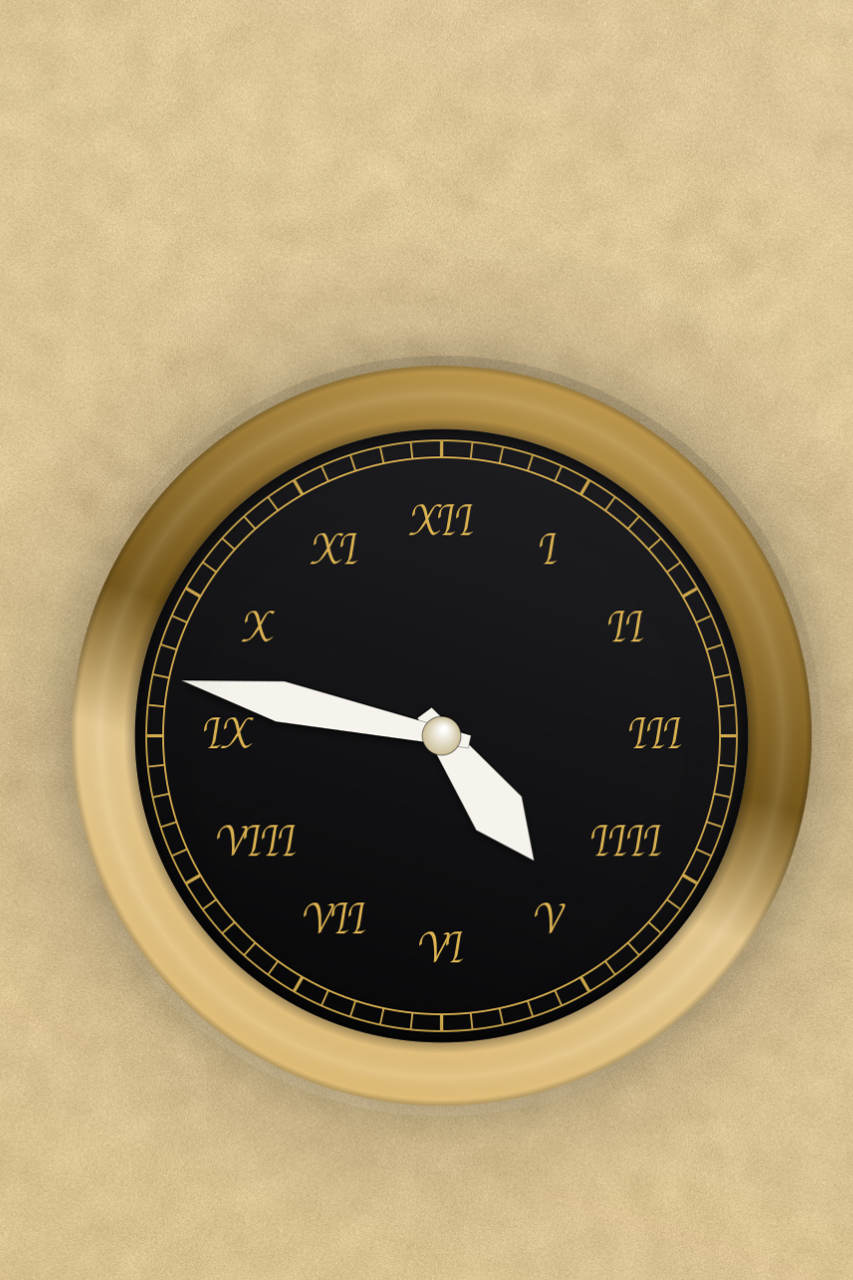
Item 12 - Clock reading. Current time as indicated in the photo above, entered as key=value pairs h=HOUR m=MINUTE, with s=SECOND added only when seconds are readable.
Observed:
h=4 m=47
